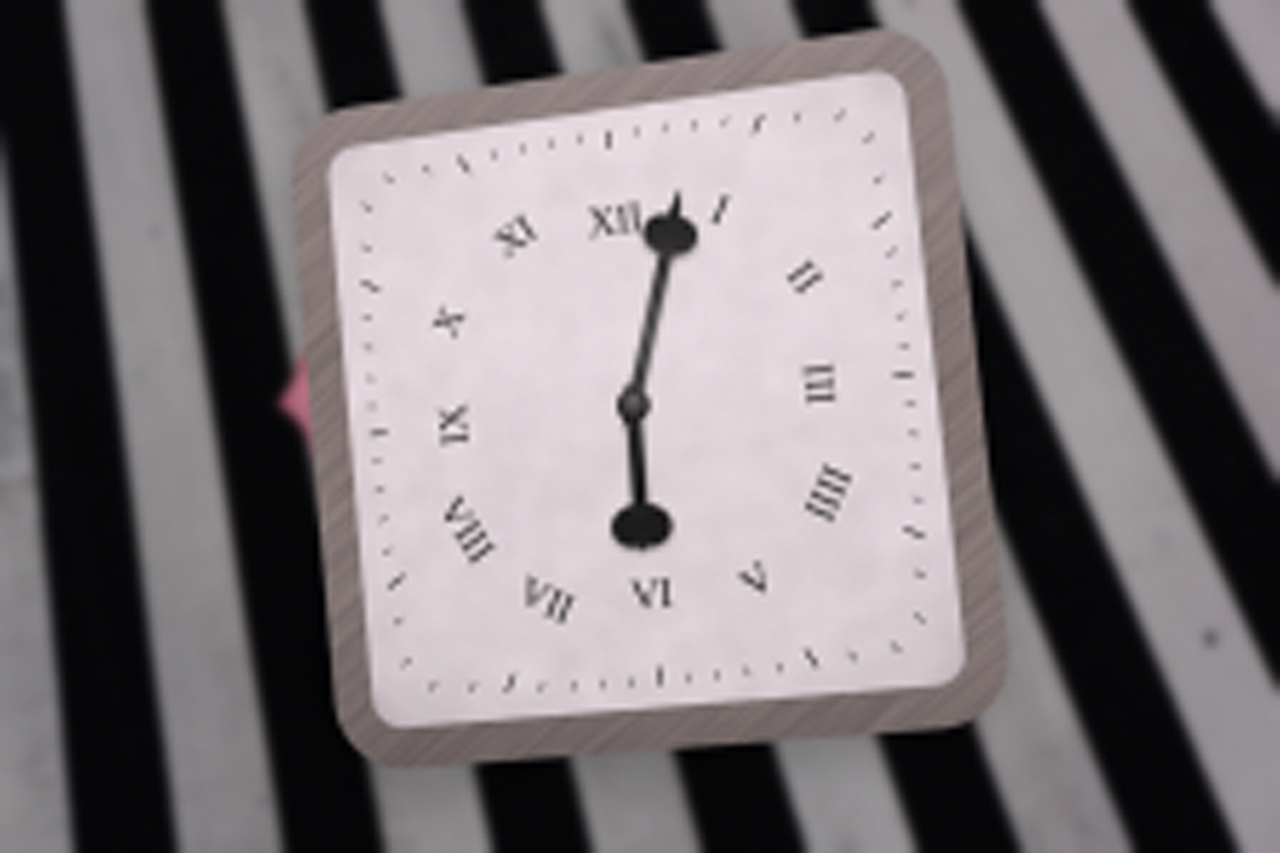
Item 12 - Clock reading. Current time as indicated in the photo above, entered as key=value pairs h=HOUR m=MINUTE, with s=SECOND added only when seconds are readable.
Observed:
h=6 m=3
